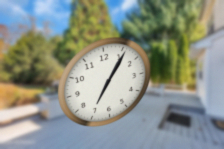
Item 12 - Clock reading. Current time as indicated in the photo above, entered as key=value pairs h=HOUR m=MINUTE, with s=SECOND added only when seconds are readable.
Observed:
h=7 m=6
